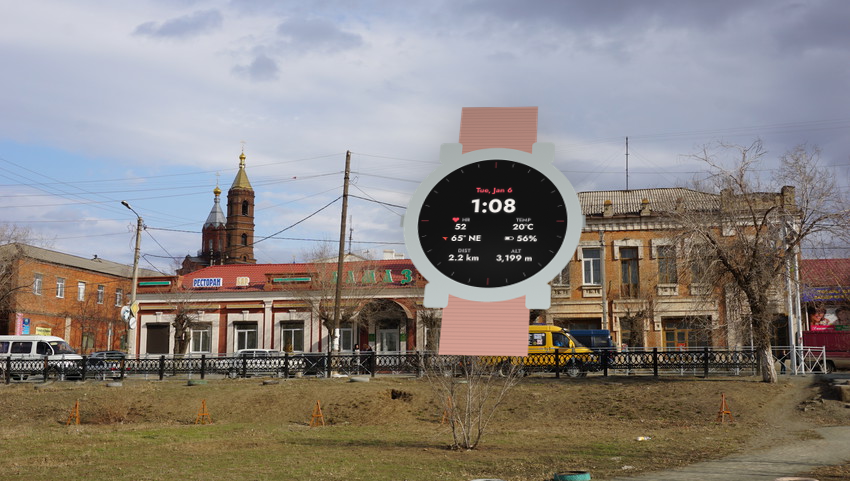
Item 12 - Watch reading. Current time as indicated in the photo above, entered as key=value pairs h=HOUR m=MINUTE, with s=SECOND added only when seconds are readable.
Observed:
h=1 m=8
